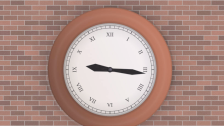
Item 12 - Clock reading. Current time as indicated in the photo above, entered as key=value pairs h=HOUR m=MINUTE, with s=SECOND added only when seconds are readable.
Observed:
h=9 m=16
